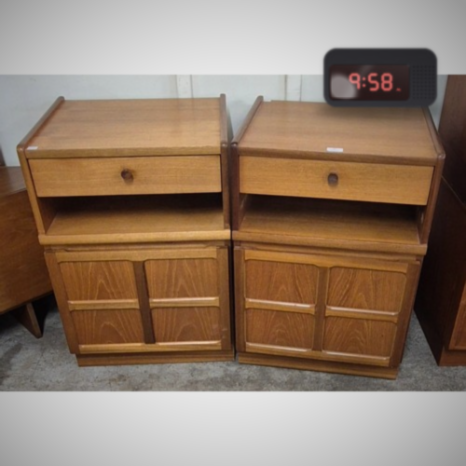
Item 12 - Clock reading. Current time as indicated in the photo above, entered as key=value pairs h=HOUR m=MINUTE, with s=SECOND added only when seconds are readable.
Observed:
h=9 m=58
